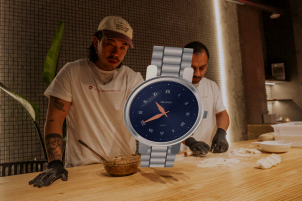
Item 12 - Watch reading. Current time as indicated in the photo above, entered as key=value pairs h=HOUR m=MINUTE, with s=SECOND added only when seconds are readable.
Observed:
h=10 m=40
